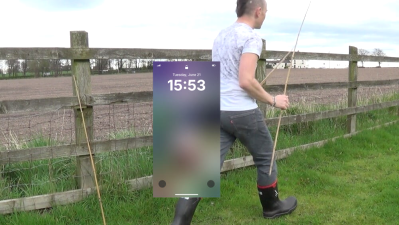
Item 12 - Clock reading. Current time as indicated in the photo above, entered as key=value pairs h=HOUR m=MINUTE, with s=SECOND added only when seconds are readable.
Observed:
h=15 m=53
